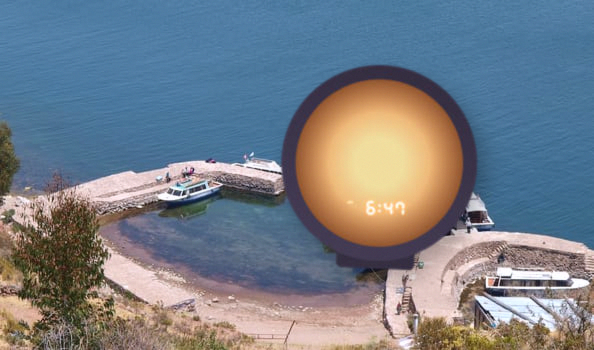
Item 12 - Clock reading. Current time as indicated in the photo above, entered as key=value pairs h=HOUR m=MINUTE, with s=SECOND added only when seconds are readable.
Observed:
h=6 m=47
